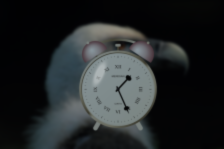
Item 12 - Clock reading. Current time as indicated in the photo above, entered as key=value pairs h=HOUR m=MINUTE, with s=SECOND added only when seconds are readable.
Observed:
h=1 m=26
